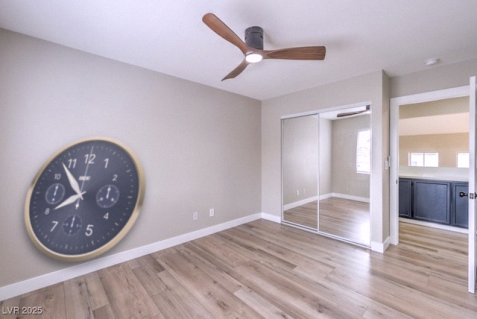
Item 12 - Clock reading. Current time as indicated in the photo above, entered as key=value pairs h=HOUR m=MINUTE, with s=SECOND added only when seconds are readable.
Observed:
h=7 m=53
